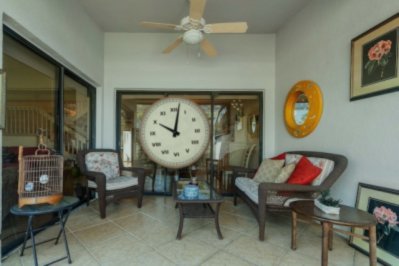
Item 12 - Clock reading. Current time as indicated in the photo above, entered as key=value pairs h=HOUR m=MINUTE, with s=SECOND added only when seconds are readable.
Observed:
h=10 m=2
